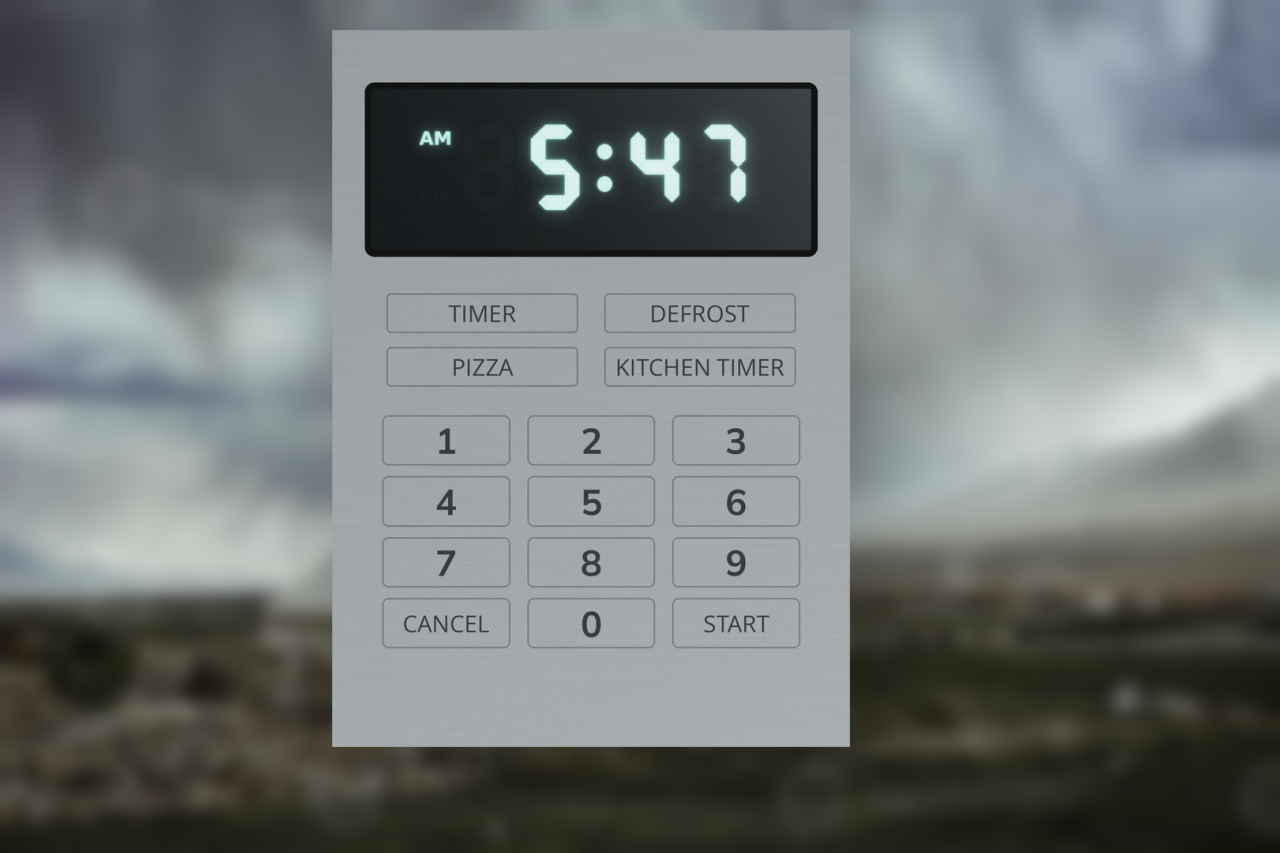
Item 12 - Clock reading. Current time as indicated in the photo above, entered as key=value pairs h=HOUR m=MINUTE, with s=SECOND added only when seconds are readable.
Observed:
h=5 m=47
